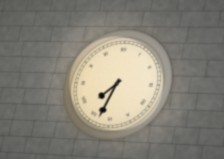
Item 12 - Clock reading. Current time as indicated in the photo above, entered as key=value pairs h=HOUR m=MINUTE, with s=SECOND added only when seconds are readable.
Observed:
h=7 m=33
